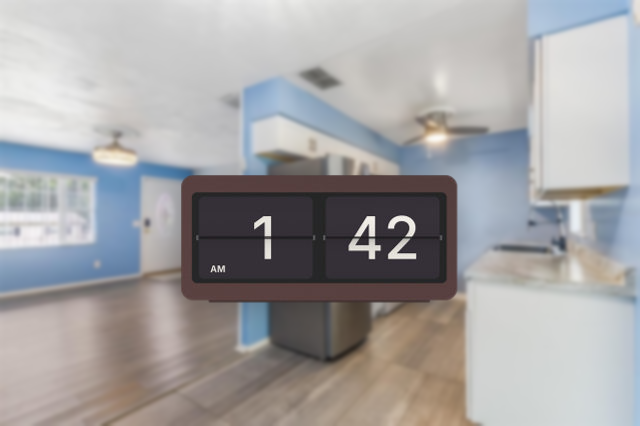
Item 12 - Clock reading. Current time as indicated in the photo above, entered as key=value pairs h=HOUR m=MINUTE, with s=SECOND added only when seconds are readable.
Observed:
h=1 m=42
